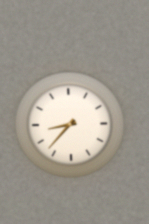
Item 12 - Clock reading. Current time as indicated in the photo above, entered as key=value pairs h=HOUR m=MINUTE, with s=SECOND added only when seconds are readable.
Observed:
h=8 m=37
